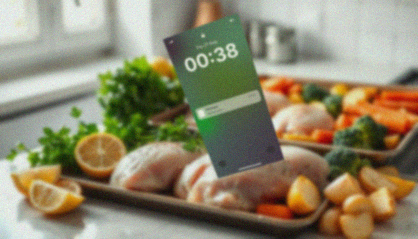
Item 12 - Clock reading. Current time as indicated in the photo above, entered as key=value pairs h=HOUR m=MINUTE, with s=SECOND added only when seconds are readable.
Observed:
h=0 m=38
